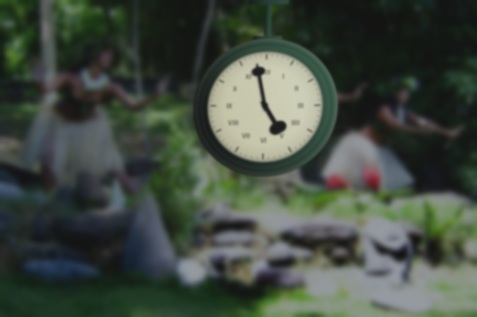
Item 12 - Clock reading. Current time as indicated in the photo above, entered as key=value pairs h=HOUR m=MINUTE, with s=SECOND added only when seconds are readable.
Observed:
h=4 m=58
